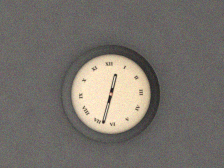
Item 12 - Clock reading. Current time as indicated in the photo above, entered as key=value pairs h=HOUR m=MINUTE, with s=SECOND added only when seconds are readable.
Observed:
h=12 m=33
